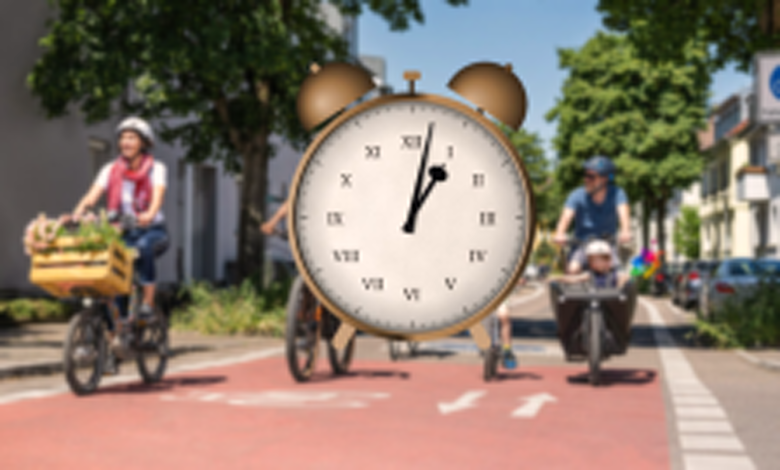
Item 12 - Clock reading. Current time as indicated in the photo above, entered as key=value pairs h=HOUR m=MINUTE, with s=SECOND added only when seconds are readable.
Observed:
h=1 m=2
